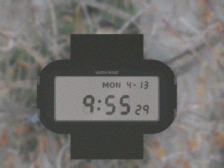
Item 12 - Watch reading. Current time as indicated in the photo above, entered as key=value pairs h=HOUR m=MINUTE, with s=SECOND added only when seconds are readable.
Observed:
h=9 m=55 s=29
